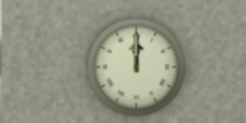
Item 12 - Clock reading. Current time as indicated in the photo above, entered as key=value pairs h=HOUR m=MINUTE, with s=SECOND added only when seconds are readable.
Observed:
h=12 m=0
